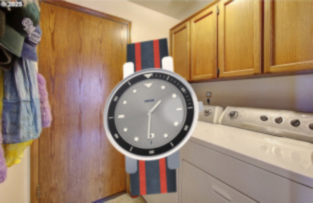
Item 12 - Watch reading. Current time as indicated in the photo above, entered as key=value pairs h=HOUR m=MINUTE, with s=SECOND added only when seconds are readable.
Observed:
h=1 m=31
